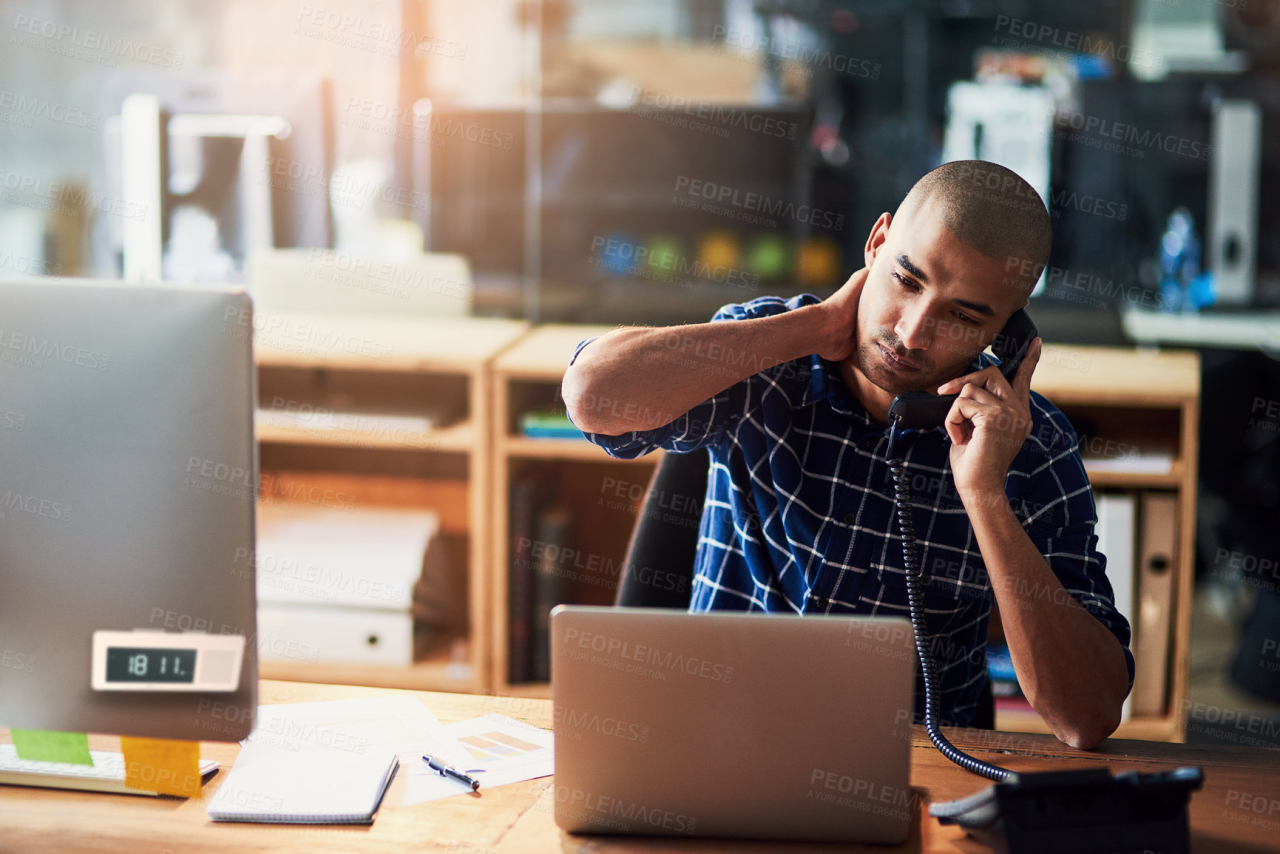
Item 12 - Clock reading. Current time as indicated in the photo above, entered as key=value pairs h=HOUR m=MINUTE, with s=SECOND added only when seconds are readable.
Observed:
h=18 m=11
